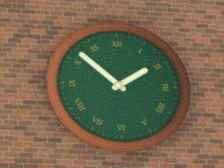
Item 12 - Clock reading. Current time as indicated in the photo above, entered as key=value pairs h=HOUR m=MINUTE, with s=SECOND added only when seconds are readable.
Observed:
h=1 m=52
